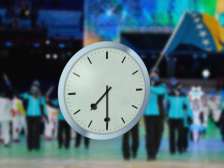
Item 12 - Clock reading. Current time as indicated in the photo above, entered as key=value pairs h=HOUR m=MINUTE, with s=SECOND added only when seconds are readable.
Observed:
h=7 m=30
